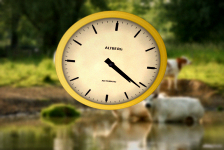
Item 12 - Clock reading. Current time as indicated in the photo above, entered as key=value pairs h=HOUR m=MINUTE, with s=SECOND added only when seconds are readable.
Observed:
h=4 m=21
